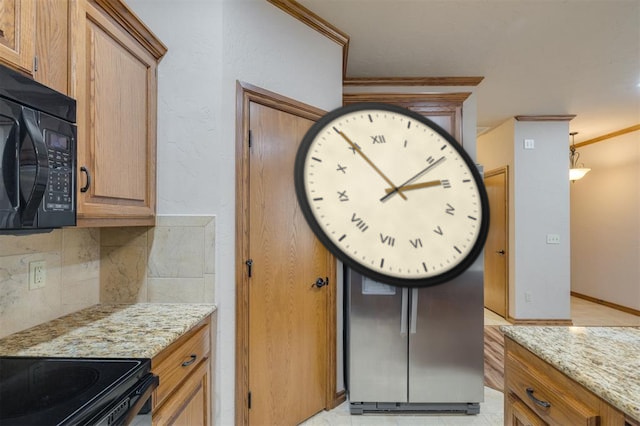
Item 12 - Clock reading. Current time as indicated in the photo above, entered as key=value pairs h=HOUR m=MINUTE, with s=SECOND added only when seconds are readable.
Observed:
h=2 m=55 s=11
